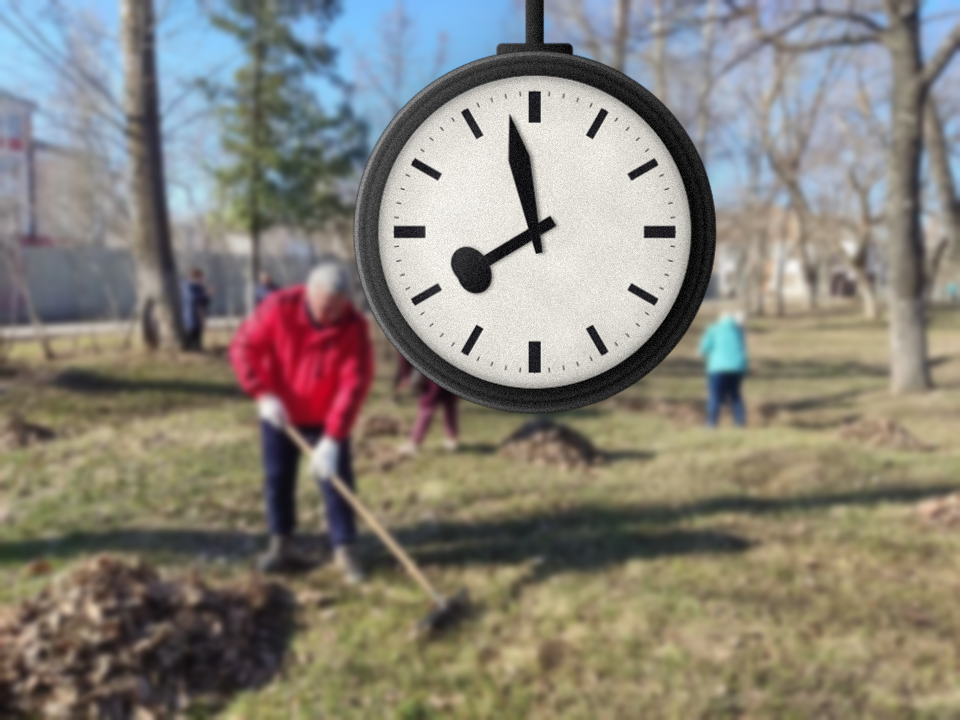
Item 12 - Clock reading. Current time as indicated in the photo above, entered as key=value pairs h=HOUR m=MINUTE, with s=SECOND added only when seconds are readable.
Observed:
h=7 m=58
